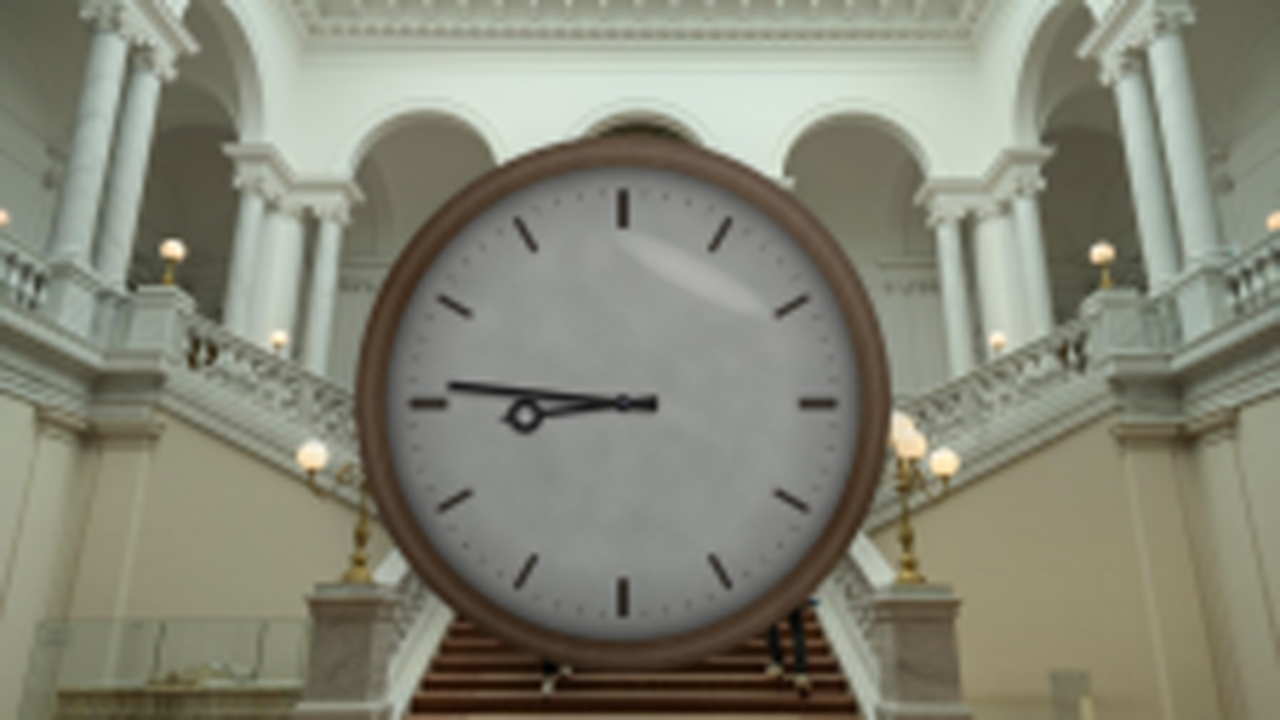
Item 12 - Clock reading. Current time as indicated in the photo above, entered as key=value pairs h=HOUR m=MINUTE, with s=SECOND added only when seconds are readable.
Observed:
h=8 m=46
